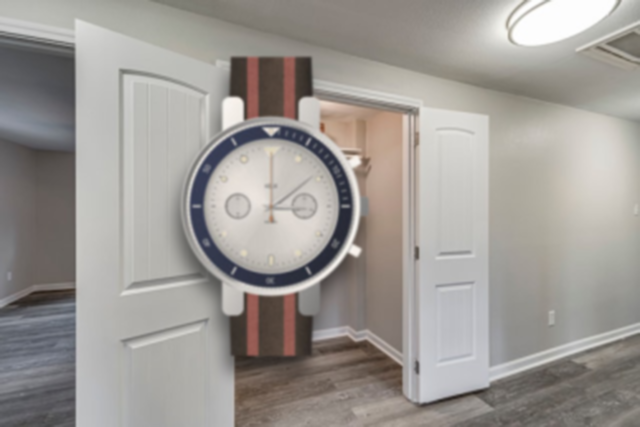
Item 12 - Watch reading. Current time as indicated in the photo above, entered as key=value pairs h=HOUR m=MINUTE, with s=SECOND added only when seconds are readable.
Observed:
h=3 m=9
